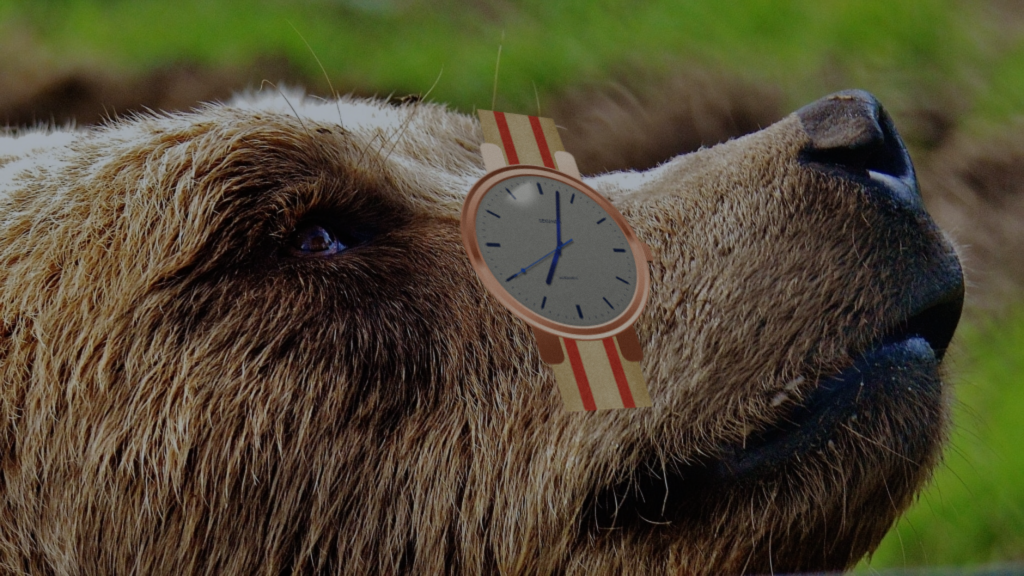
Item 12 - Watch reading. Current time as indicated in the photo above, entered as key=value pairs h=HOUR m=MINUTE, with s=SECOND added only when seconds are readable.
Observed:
h=7 m=2 s=40
